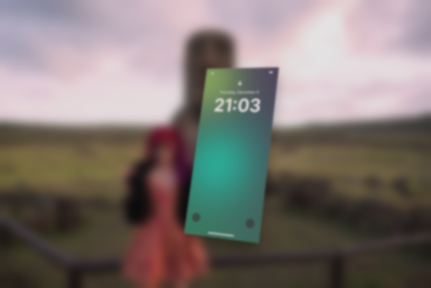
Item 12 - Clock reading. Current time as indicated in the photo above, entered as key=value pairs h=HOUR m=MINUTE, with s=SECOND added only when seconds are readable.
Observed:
h=21 m=3
